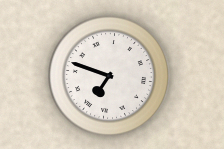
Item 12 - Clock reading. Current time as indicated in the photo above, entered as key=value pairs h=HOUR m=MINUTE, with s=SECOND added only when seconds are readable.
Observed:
h=7 m=52
